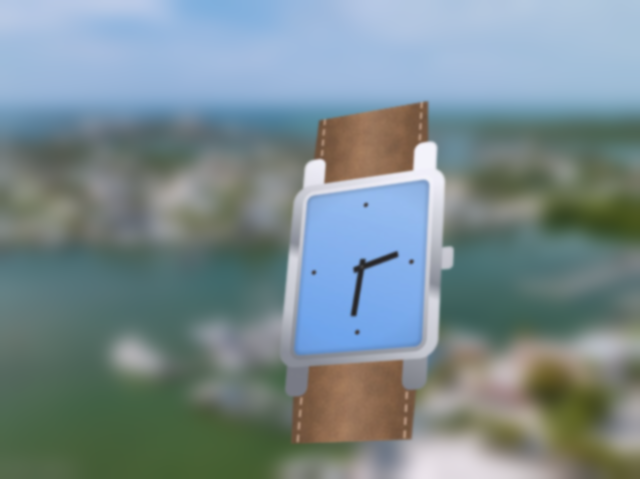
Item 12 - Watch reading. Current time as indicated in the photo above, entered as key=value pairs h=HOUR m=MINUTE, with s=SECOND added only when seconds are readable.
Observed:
h=2 m=31
